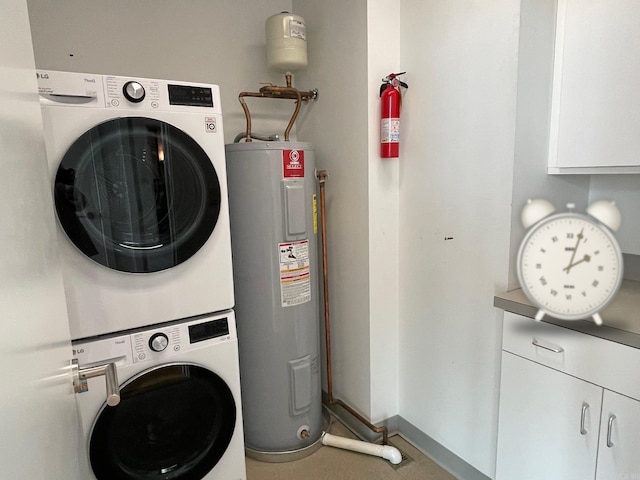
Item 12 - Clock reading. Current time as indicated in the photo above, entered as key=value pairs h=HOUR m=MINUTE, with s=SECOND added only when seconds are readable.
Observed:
h=2 m=3
